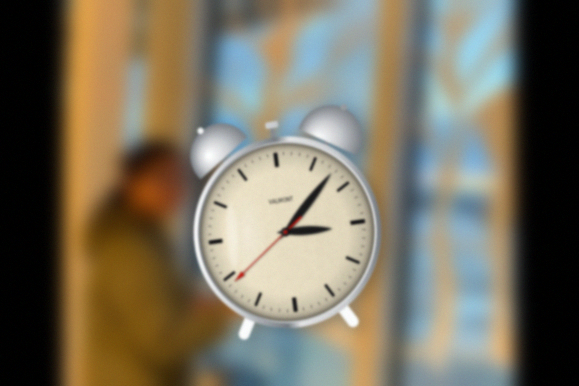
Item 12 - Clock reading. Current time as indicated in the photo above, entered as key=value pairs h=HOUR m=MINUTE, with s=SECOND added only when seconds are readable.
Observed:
h=3 m=7 s=39
